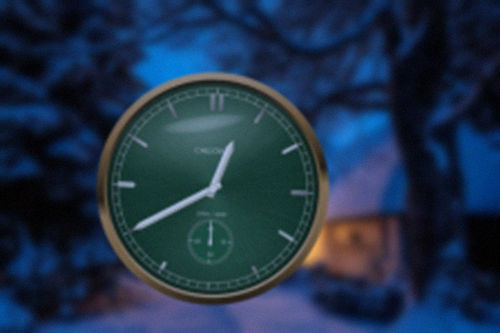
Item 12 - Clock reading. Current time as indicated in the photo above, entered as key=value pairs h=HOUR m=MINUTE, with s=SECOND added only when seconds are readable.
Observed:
h=12 m=40
